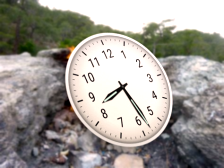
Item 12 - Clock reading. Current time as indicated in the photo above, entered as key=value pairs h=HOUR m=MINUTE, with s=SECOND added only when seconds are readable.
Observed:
h=8 m=28
